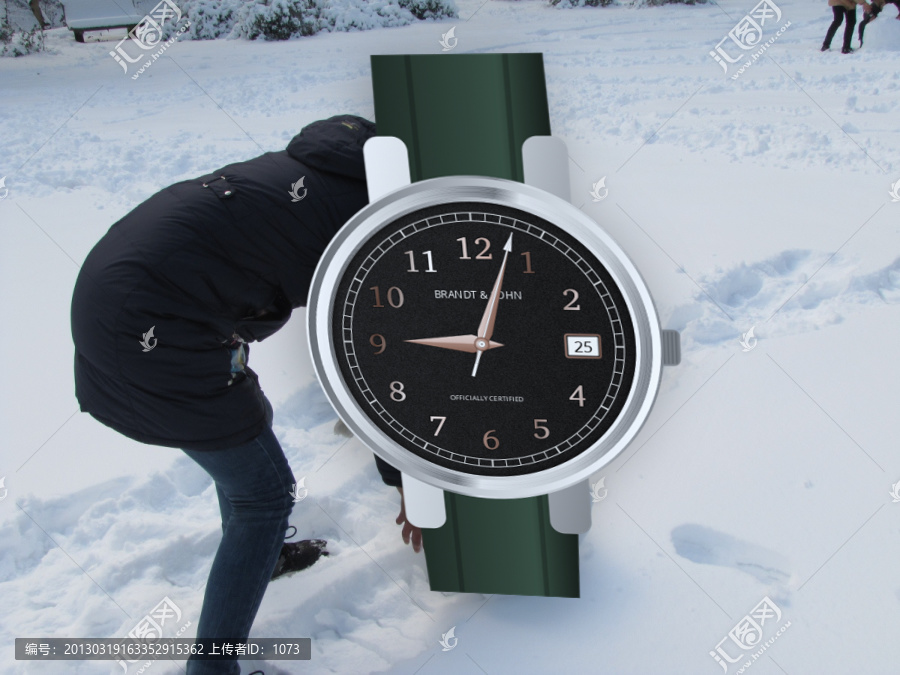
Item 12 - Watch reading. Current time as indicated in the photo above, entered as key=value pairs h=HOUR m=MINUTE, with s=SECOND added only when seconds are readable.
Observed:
h=9 m=3 s=3
